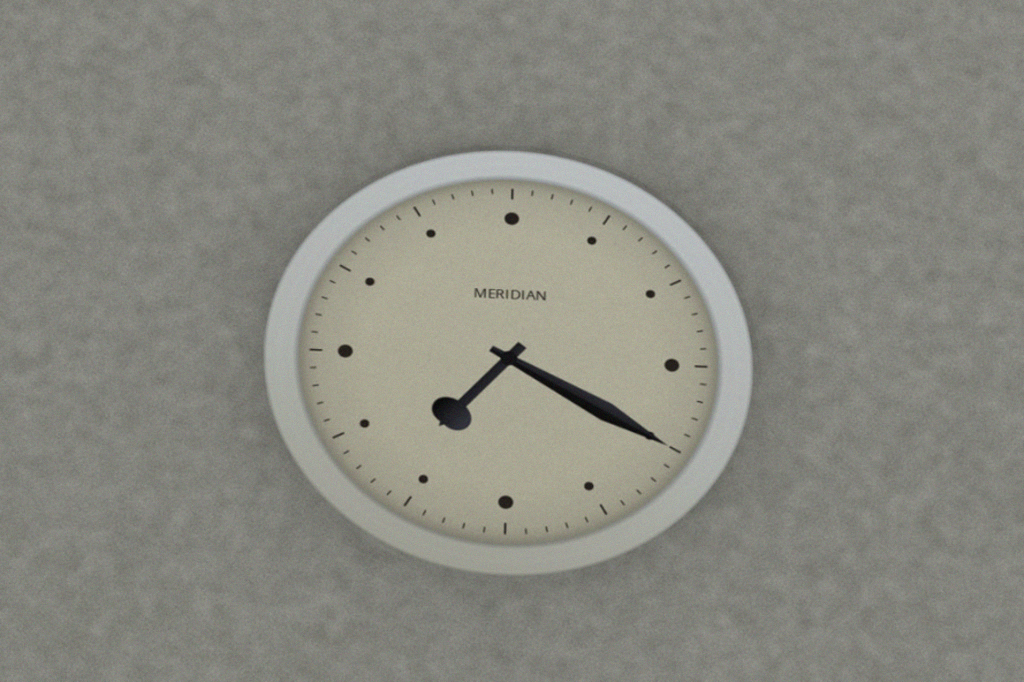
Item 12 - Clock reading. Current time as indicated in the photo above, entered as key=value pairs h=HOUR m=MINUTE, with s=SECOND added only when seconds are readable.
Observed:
h=7 m=20
